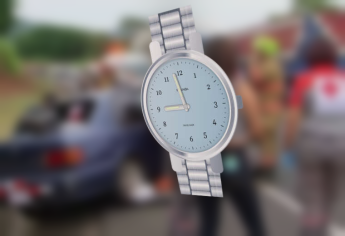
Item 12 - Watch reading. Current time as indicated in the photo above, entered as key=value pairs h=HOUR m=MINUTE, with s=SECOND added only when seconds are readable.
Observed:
h=8 m=58
